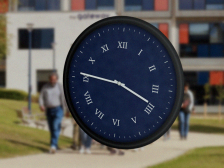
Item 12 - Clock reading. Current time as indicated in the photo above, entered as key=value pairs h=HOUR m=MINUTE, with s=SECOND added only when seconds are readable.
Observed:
h=3 m=46
